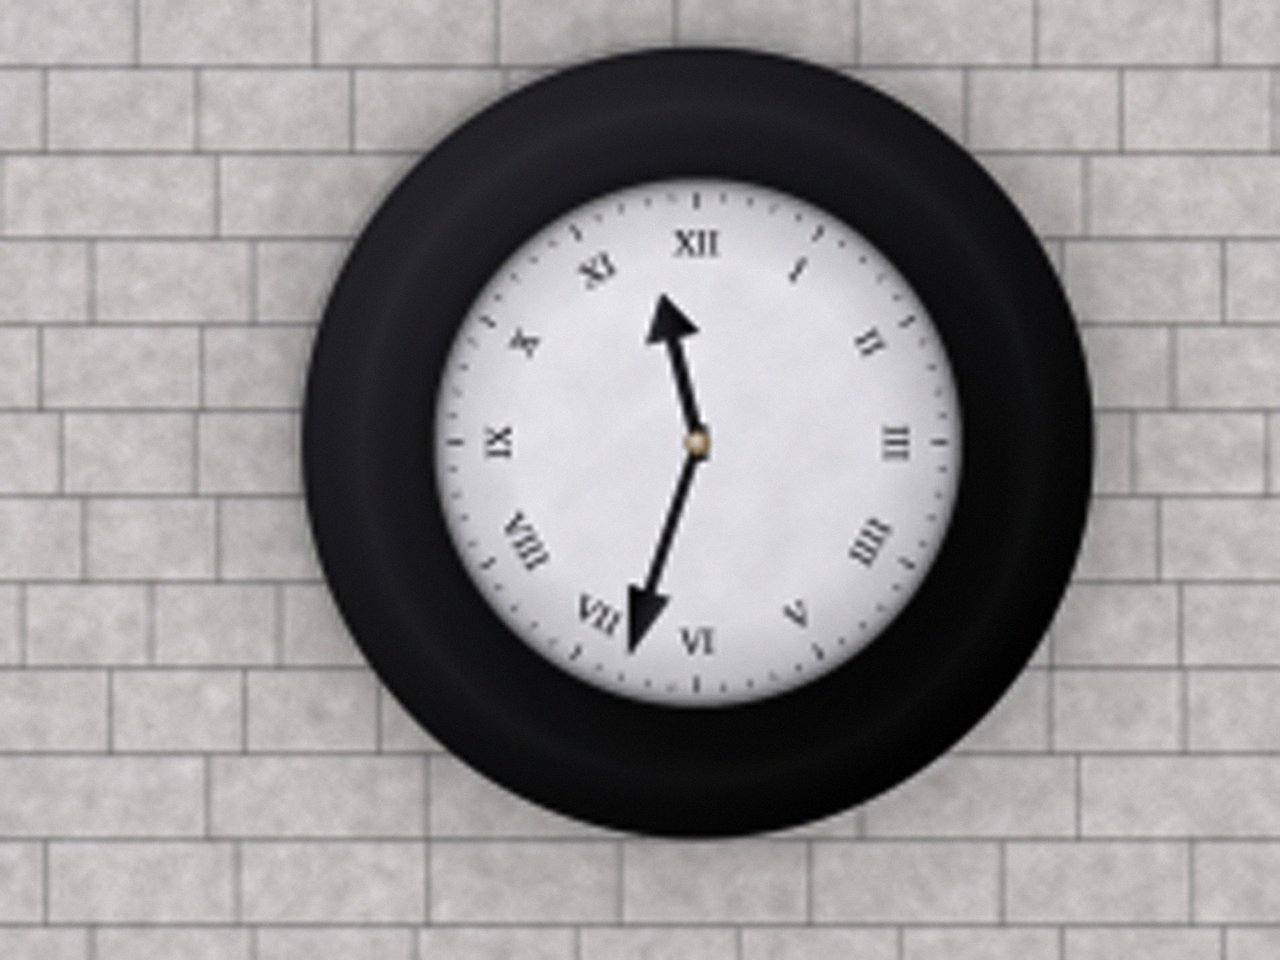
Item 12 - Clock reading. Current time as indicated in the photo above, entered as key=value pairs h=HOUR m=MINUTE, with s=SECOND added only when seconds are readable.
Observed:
h=11 m=33
